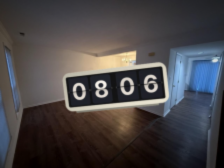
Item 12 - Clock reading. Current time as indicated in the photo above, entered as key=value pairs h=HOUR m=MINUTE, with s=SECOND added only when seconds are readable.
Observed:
h=8 m=6
